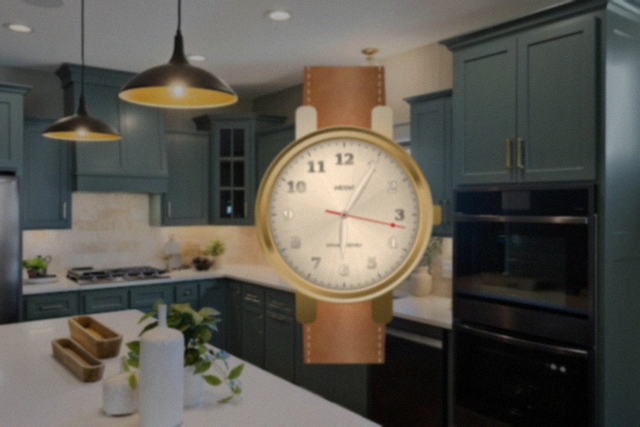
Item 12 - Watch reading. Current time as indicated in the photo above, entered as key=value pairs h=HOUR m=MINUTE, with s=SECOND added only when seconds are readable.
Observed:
h=6 m=5 s=17
